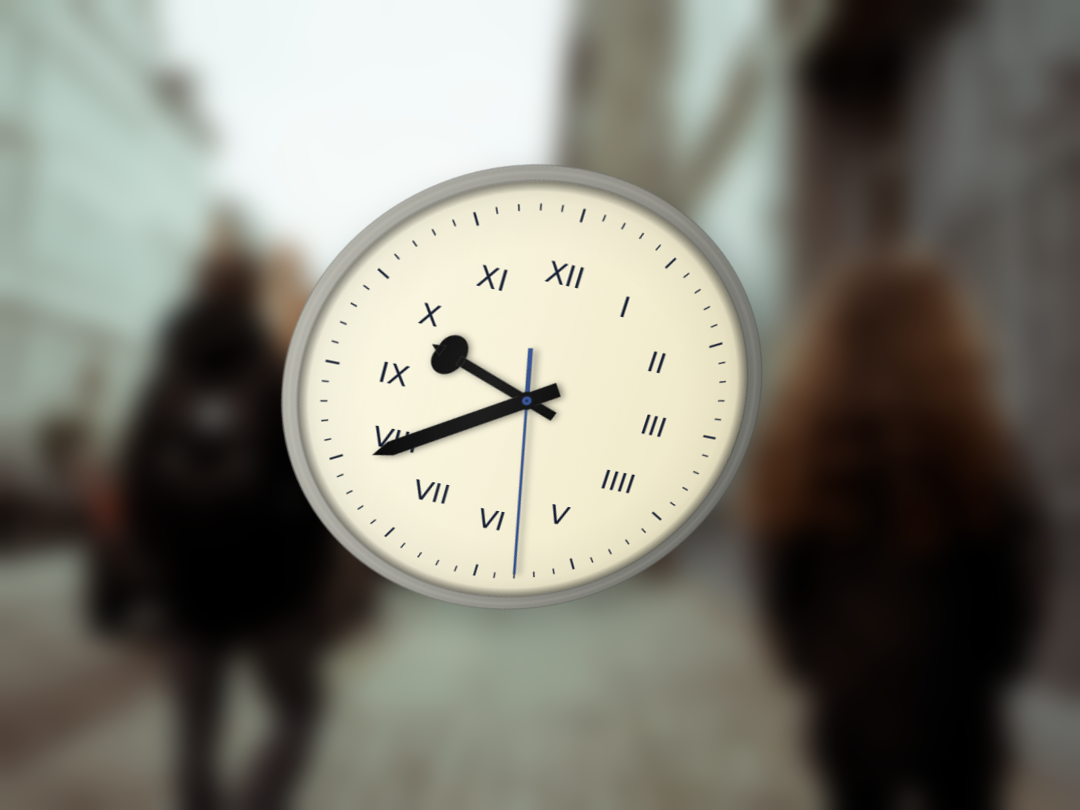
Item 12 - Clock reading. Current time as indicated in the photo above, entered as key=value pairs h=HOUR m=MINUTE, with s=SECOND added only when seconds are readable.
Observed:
h=9 m=39 s=28
